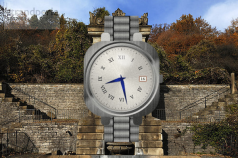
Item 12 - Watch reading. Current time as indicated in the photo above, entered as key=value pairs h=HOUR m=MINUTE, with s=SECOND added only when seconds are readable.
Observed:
h=8 m=28
